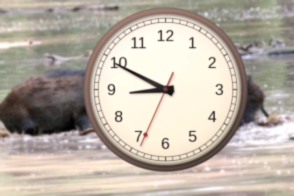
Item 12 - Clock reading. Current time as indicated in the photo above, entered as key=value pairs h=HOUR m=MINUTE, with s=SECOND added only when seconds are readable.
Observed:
h=8 m=49 s=34
